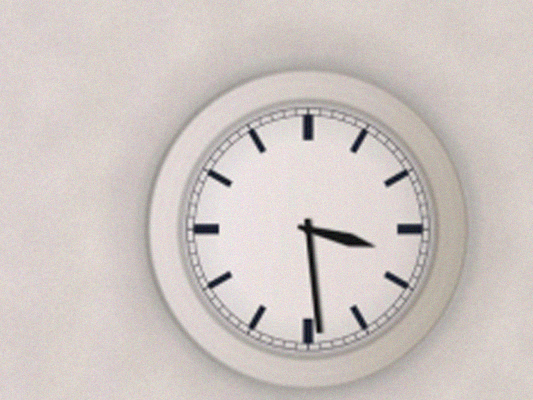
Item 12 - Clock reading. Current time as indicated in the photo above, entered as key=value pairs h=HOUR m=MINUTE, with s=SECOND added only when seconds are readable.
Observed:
h=3 m=29
